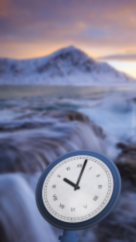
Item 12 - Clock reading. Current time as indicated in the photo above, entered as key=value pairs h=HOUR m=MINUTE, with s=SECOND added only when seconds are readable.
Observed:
h=10 m=2
